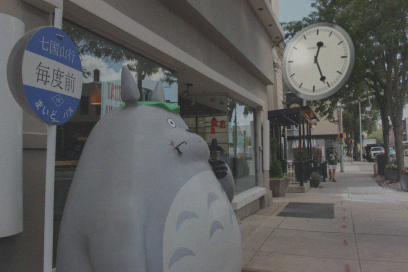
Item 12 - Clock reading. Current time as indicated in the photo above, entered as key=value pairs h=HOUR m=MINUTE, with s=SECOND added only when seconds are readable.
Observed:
h=12 m=26
